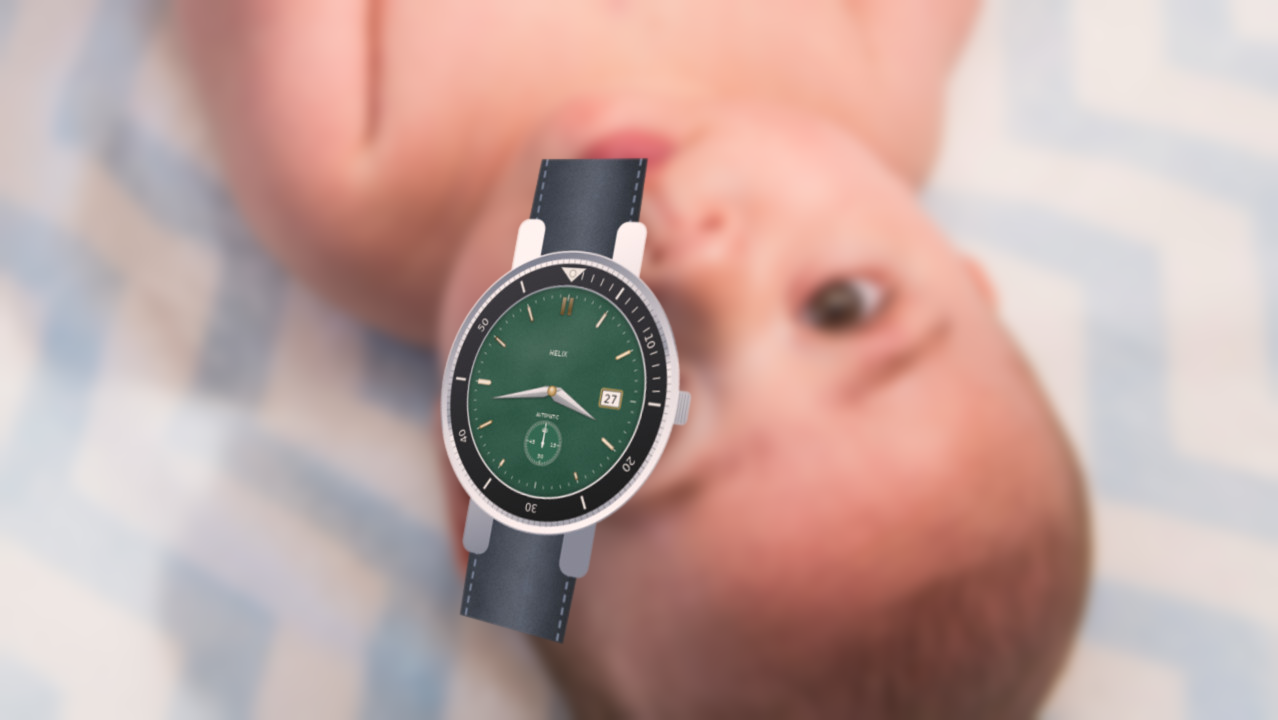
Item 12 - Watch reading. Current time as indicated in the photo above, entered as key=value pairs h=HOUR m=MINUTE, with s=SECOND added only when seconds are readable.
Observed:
h=3 m=43
